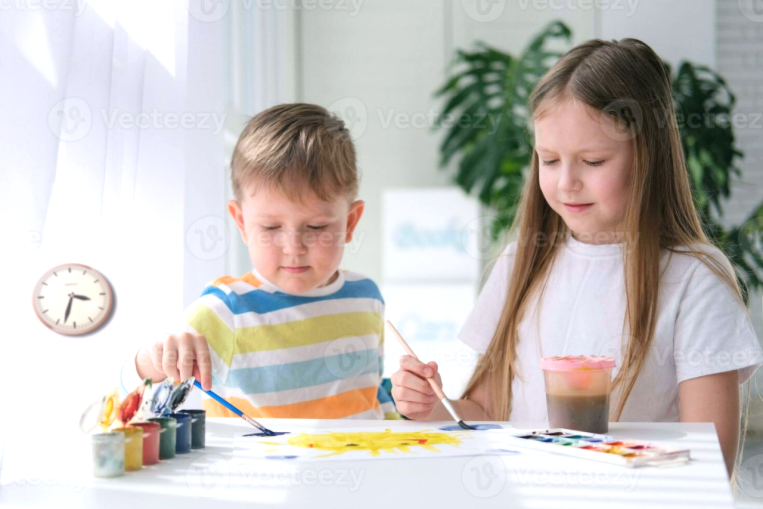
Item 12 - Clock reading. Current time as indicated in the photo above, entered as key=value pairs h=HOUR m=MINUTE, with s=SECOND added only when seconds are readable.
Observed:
h=3 m=33
